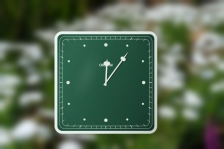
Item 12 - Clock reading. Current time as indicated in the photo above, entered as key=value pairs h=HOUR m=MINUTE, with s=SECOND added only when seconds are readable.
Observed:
h=12 m=6
